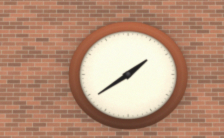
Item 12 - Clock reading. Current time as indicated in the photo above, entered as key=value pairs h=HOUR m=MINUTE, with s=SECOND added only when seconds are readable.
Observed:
h=1 m=39
